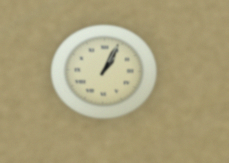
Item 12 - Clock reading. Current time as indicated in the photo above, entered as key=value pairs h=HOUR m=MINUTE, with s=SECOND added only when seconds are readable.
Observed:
h=1 m=4
